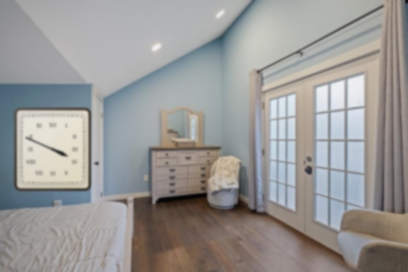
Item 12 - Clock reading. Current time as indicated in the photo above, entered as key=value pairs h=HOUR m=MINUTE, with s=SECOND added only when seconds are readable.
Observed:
h=3 m=49
